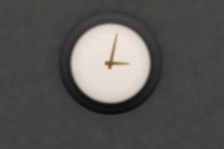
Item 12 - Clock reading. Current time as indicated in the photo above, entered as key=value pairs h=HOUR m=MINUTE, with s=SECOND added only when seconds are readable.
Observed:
h=3 m=2
